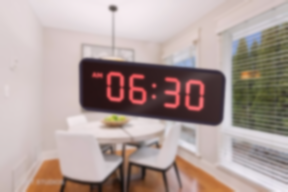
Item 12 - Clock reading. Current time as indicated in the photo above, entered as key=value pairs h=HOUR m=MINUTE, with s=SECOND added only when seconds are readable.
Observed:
h=6 m=30
